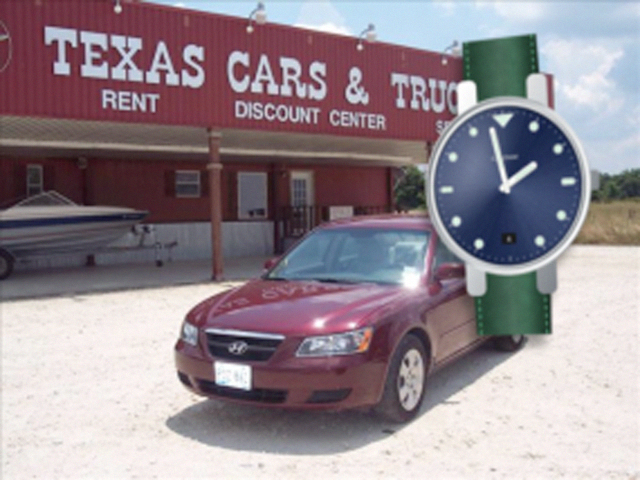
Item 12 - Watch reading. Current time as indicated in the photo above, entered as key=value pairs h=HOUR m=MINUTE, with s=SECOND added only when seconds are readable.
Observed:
h=1 m=58
